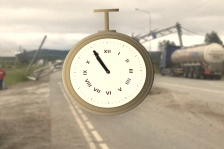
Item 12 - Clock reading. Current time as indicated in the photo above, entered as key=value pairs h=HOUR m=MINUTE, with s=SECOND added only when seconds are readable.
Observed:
h=10 m=55
